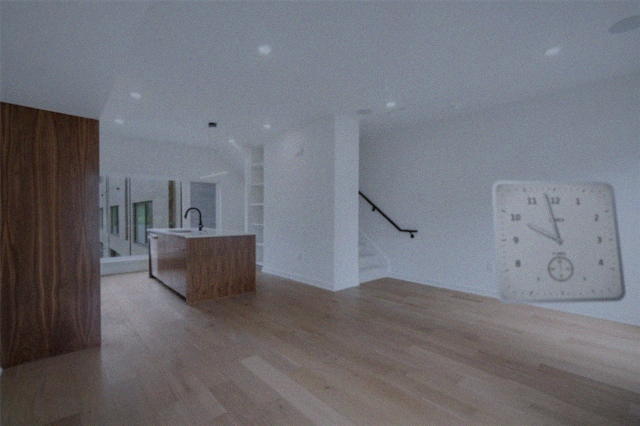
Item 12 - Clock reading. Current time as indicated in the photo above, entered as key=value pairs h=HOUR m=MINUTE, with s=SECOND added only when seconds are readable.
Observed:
h=9 m=58
